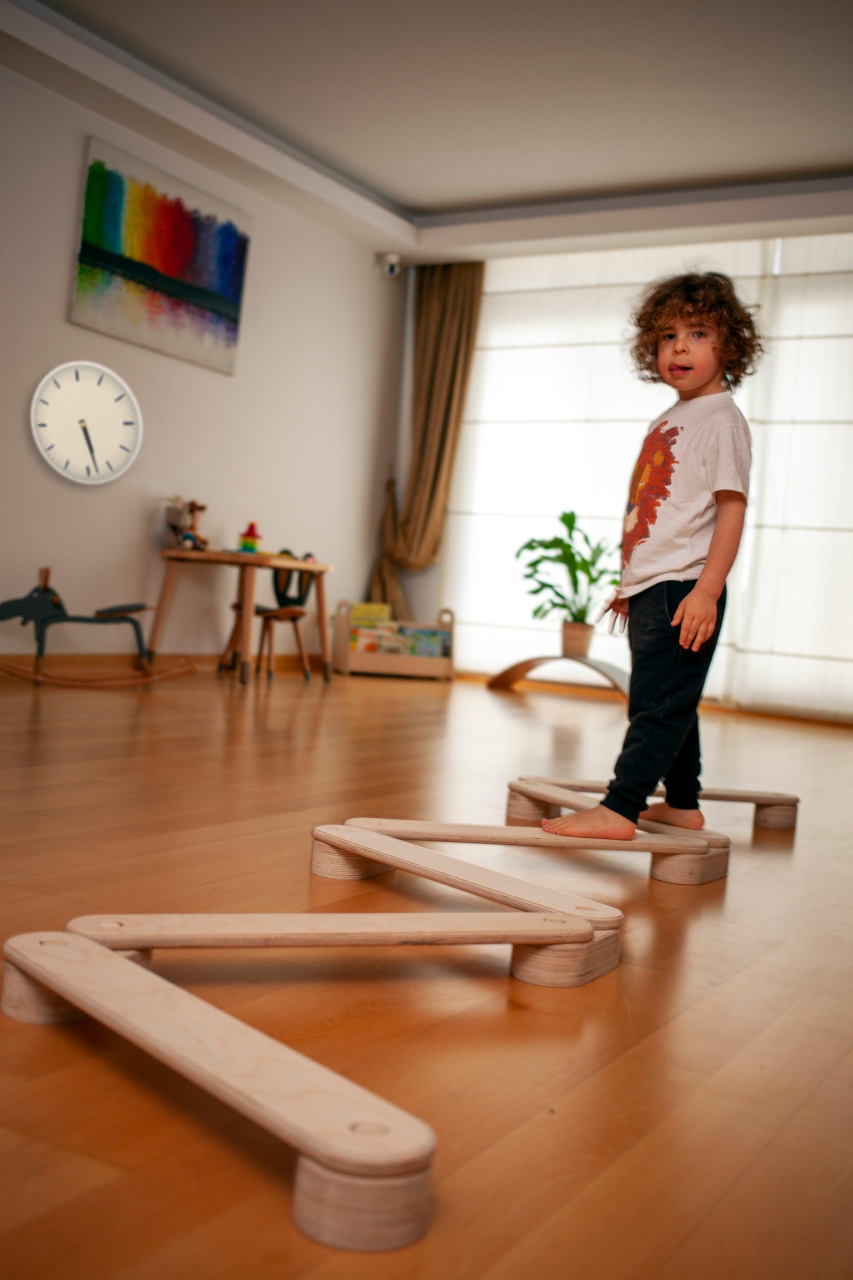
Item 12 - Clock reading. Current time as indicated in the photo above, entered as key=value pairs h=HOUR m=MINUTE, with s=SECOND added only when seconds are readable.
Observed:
h=5 m=28
